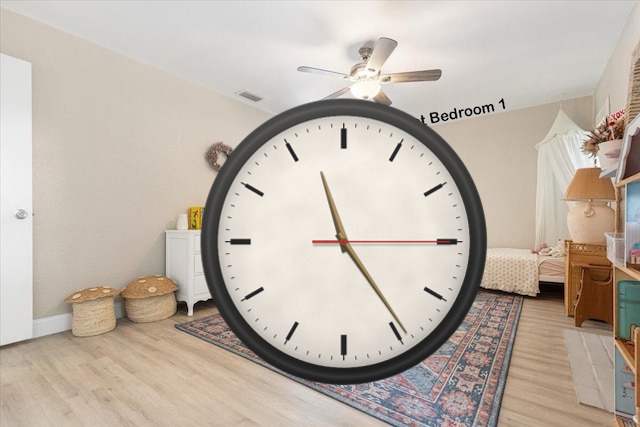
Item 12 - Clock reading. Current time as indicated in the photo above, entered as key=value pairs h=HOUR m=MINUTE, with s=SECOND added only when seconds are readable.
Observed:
h=11 m=24 s=15
